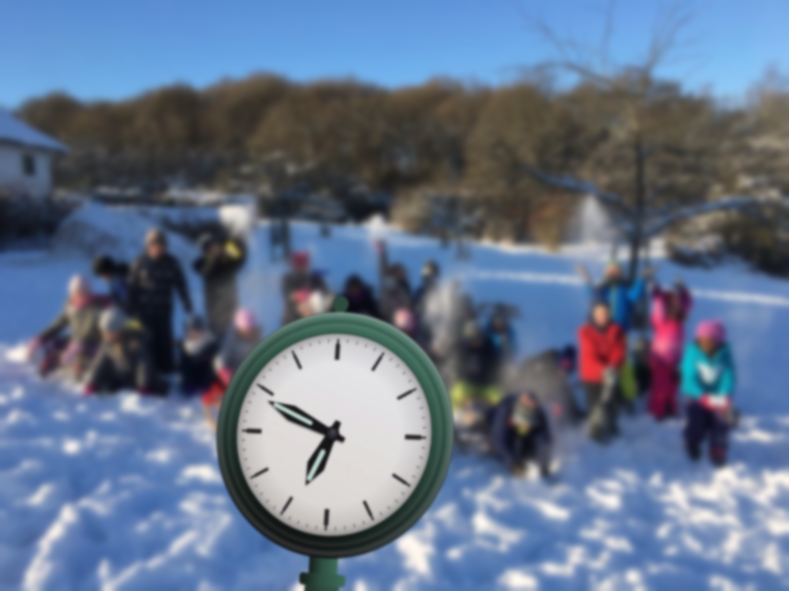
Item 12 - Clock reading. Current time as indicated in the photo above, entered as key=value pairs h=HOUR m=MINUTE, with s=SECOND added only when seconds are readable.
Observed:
h=6 m=49
